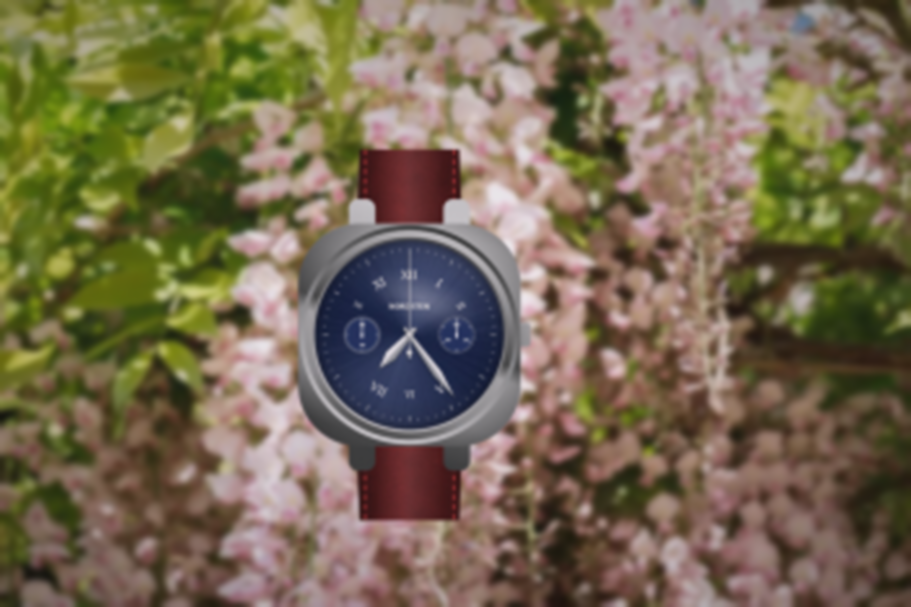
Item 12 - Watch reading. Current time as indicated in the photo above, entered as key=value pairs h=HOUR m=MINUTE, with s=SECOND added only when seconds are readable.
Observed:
h=7 m=24
